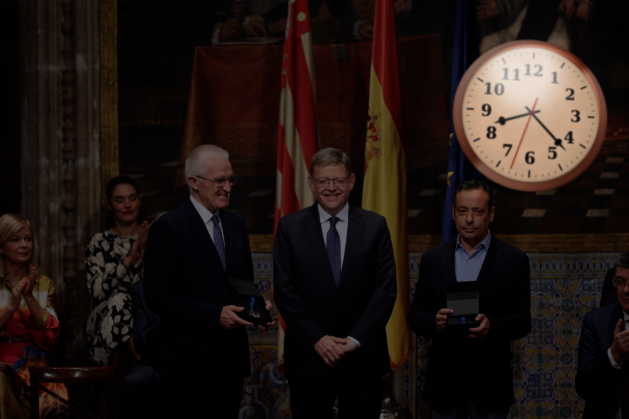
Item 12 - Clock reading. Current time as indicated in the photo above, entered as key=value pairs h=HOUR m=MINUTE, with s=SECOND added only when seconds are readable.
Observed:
h=8 m=22 s=33
